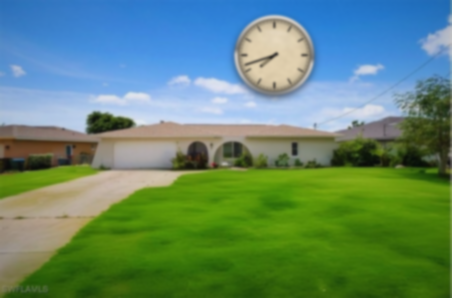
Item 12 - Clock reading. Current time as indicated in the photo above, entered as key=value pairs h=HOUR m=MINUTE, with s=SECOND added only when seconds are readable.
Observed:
h=7 m=42
